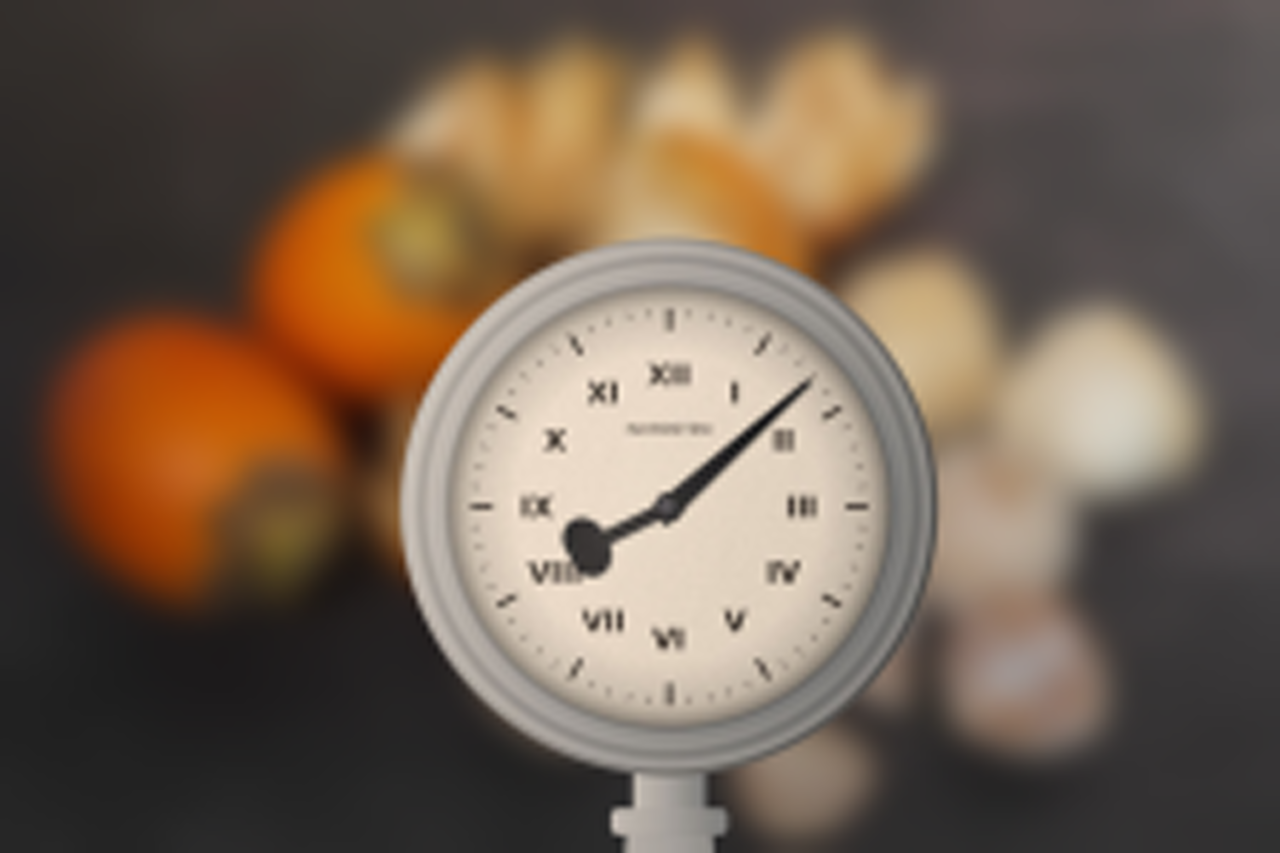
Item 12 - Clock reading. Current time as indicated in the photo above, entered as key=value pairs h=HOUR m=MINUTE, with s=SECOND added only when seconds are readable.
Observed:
h=8 m=8
